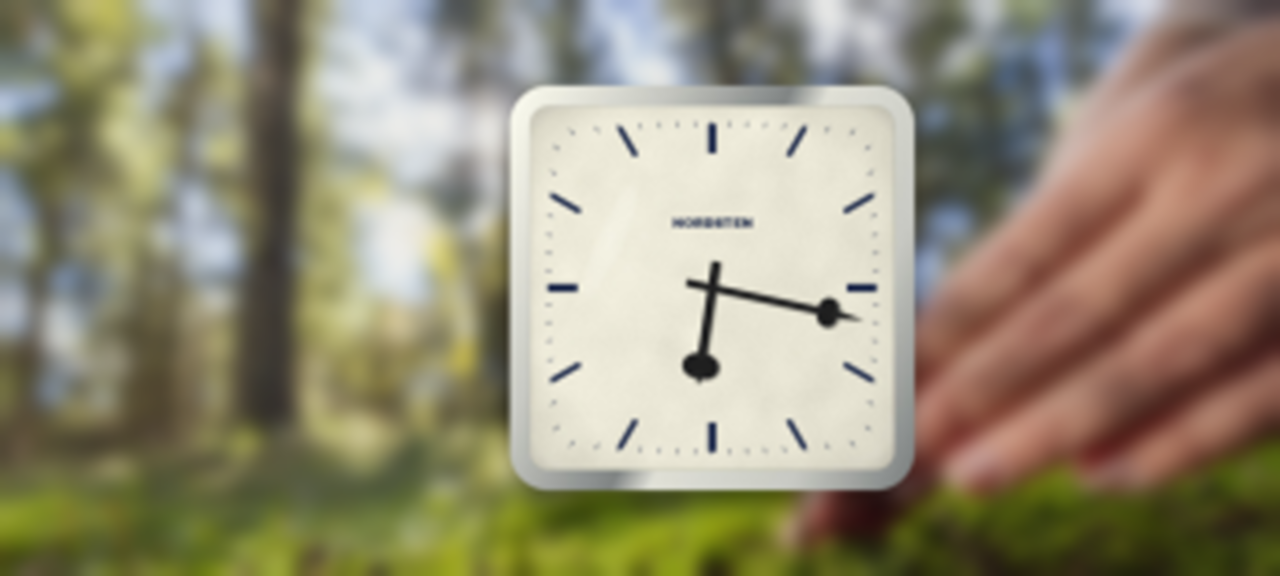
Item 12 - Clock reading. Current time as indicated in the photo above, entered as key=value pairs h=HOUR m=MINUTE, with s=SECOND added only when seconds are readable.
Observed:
h=6 m=17
